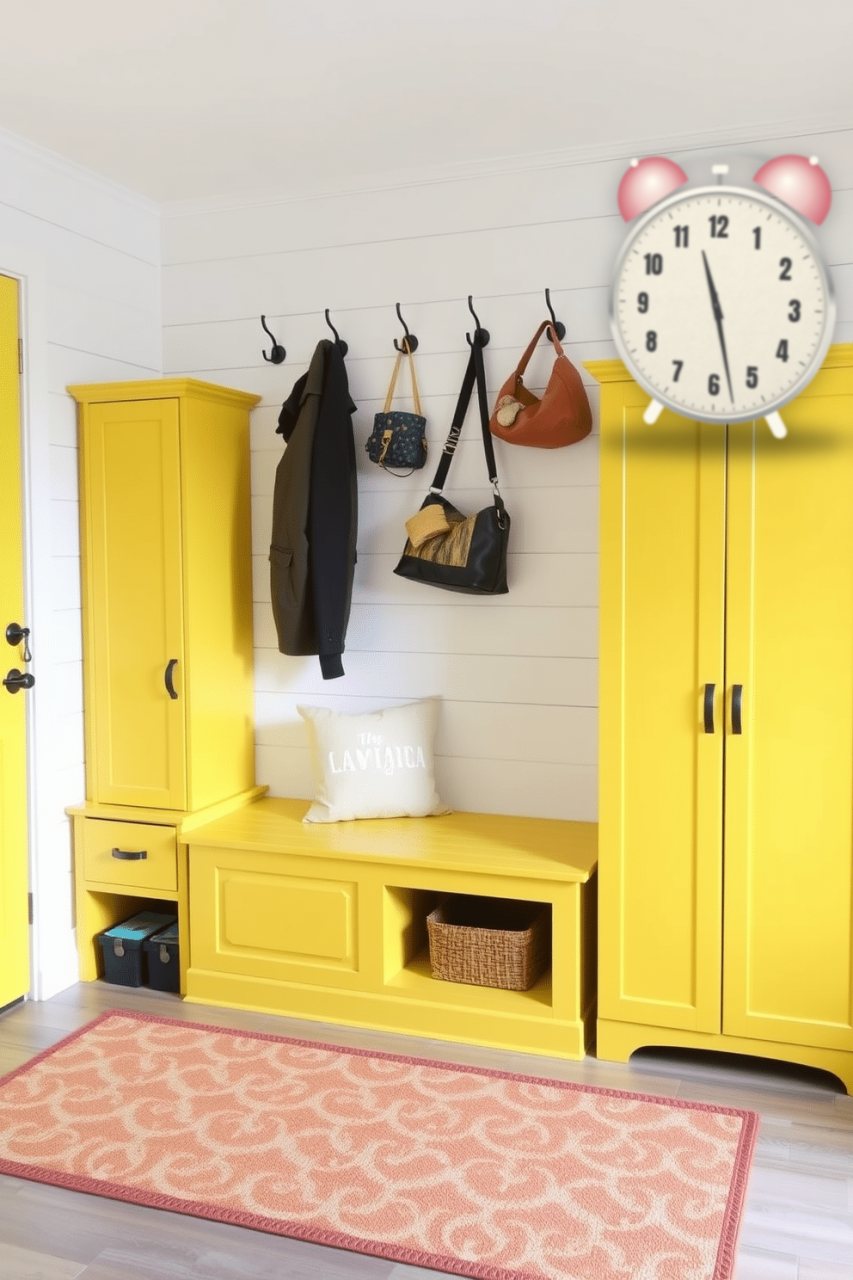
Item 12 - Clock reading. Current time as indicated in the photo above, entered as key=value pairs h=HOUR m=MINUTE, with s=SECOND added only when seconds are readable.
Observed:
h=11 m=28
